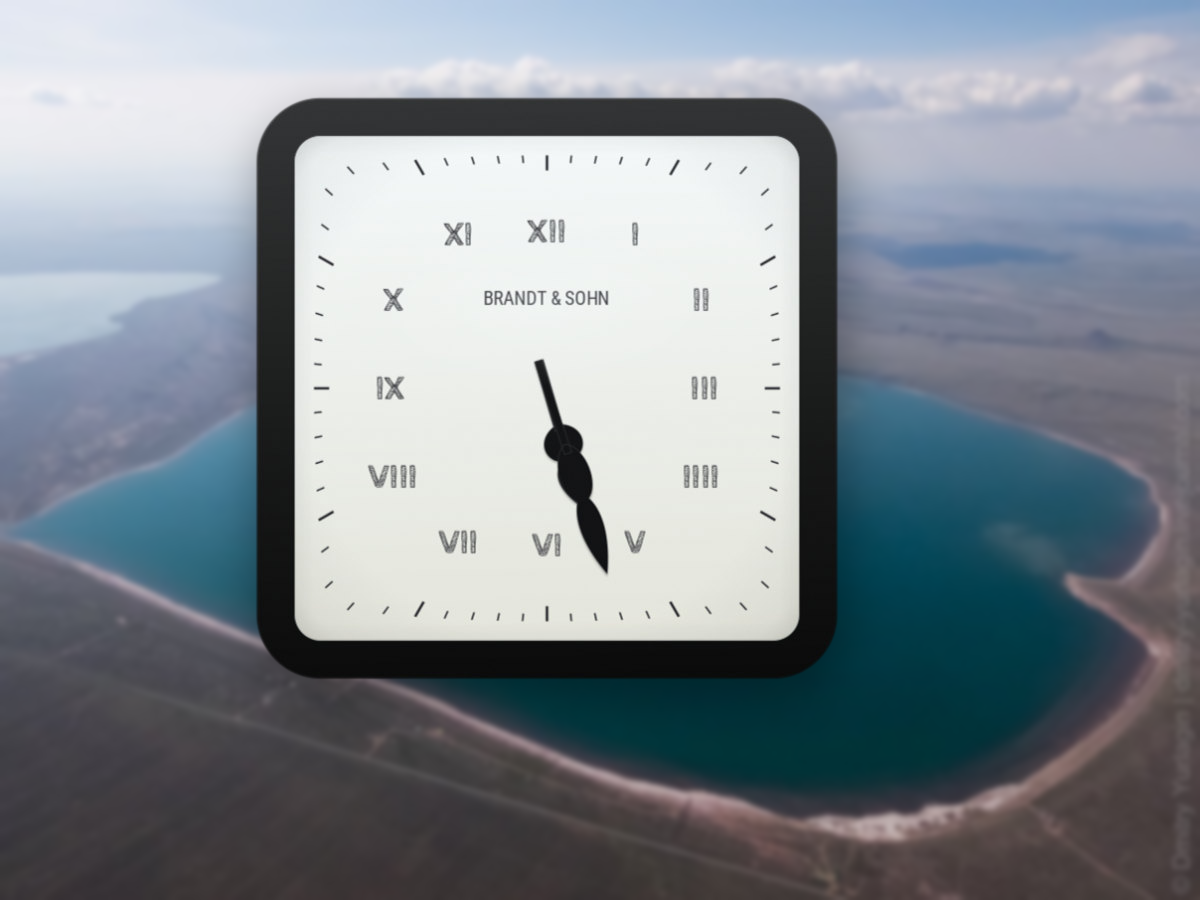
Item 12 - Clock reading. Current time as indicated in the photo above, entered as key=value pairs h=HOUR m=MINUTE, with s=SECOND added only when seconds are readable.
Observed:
h=5 m=27
